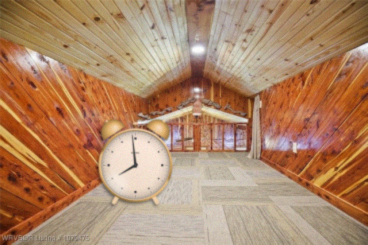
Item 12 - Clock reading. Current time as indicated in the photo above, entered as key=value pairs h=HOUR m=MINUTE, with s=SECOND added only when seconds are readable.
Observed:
h=7 m=59
